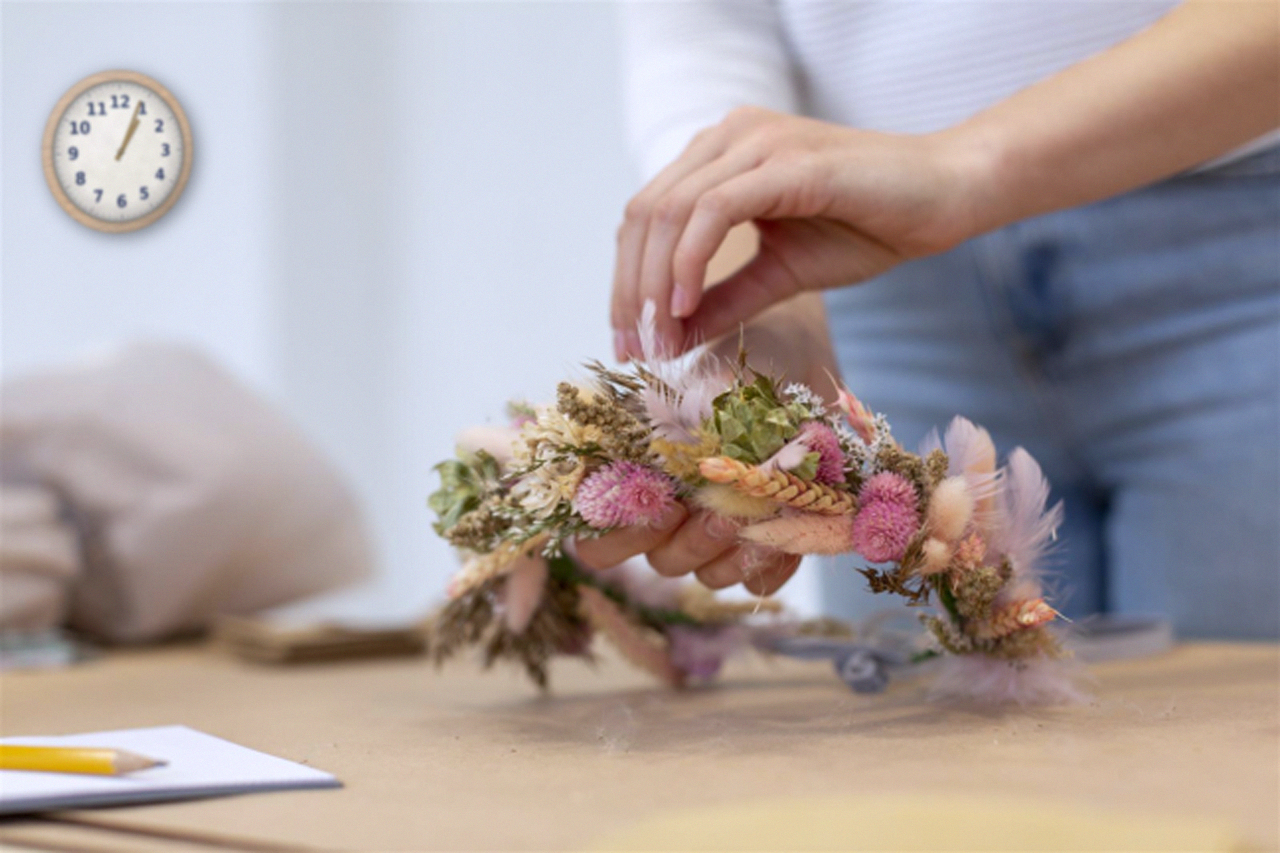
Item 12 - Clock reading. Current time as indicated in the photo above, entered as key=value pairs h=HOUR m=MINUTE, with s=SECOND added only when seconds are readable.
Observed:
h=1 m=4
